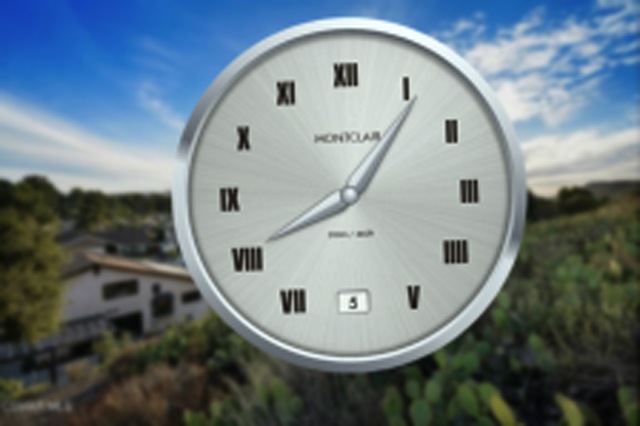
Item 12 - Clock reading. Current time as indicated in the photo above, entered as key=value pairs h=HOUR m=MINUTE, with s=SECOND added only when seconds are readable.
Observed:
h=8 m=6
